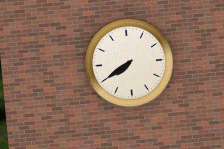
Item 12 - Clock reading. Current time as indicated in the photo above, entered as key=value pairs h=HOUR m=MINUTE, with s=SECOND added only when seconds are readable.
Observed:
h=7 m=40
